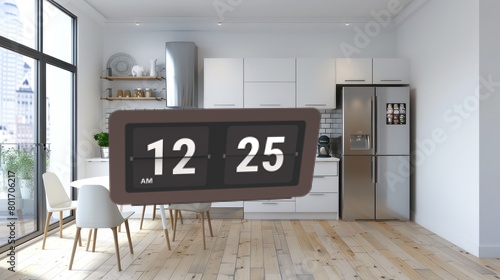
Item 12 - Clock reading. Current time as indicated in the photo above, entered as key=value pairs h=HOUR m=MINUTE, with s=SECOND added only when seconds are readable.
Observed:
h=12 m=25
